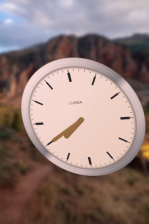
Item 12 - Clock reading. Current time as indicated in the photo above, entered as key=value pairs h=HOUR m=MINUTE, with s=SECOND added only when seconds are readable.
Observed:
h=7 m=40
